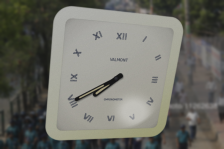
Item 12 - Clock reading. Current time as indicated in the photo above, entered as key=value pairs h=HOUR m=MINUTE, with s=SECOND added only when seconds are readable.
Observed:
h=7 m=40
